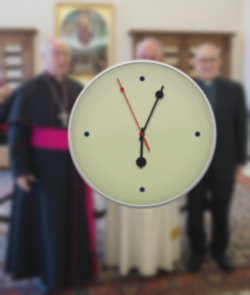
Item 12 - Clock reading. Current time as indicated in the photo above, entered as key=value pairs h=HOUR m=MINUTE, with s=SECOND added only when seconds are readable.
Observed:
h=6 m=3 s=56
